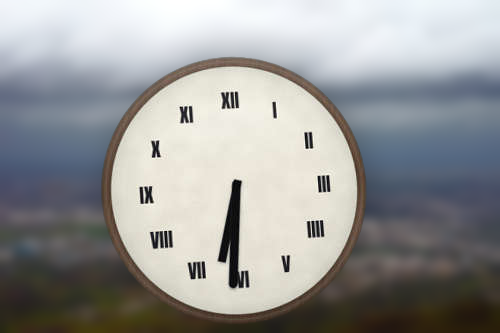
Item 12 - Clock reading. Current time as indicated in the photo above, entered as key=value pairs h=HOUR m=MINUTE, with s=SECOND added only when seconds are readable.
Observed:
h=6 m=31
